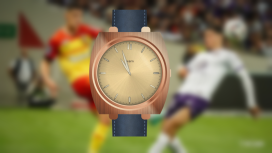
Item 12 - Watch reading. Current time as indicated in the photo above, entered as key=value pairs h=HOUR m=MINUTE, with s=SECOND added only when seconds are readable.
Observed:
h=10 m=57
